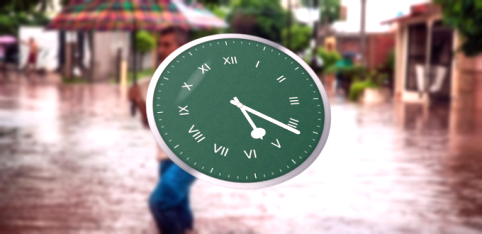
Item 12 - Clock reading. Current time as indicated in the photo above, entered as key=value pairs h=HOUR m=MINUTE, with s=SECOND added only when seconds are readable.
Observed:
h=5 m=21
